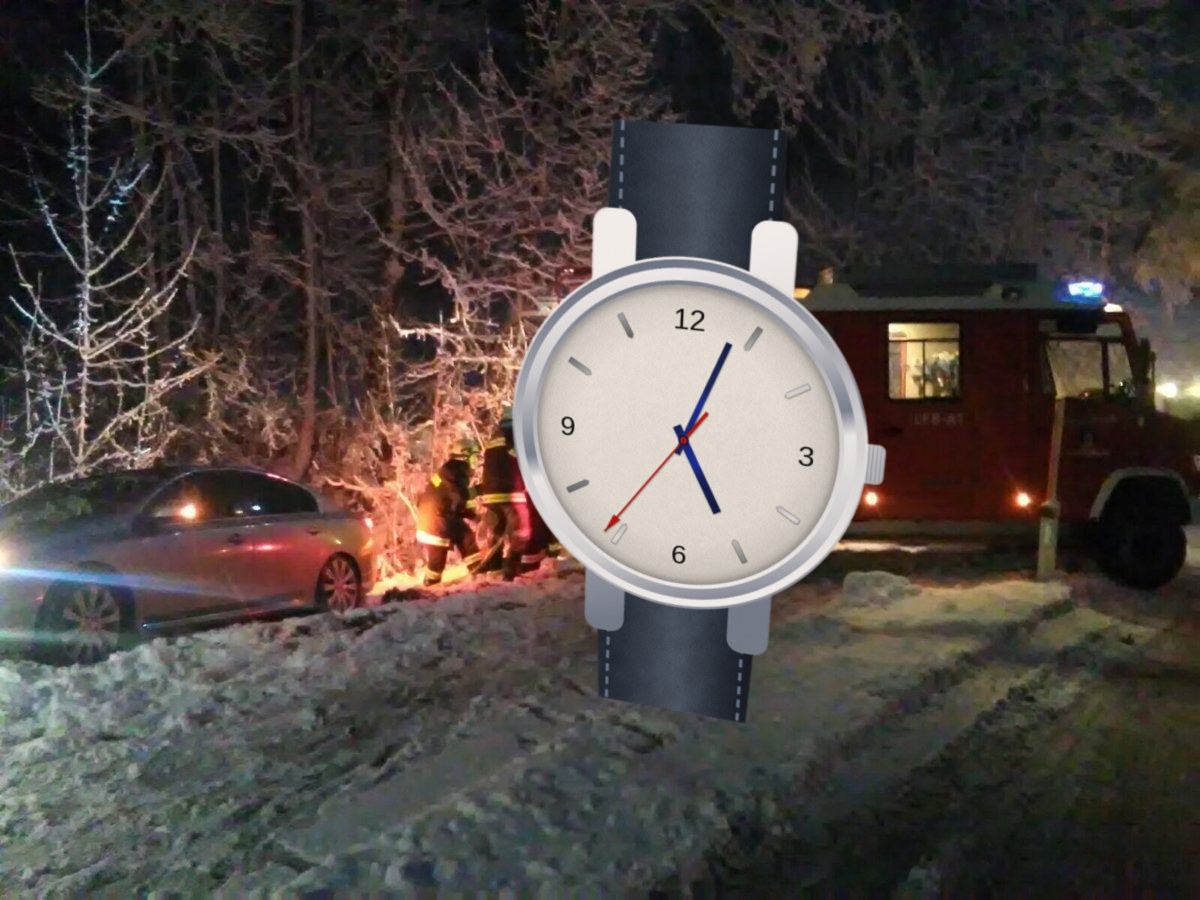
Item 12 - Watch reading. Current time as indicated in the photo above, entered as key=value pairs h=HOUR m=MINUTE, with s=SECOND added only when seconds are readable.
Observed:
h=5 m=3 s=36
